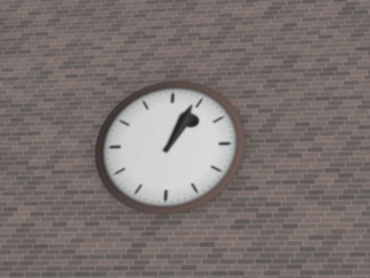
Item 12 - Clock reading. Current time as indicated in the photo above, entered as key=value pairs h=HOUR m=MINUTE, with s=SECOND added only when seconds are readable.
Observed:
h=1 m=4
